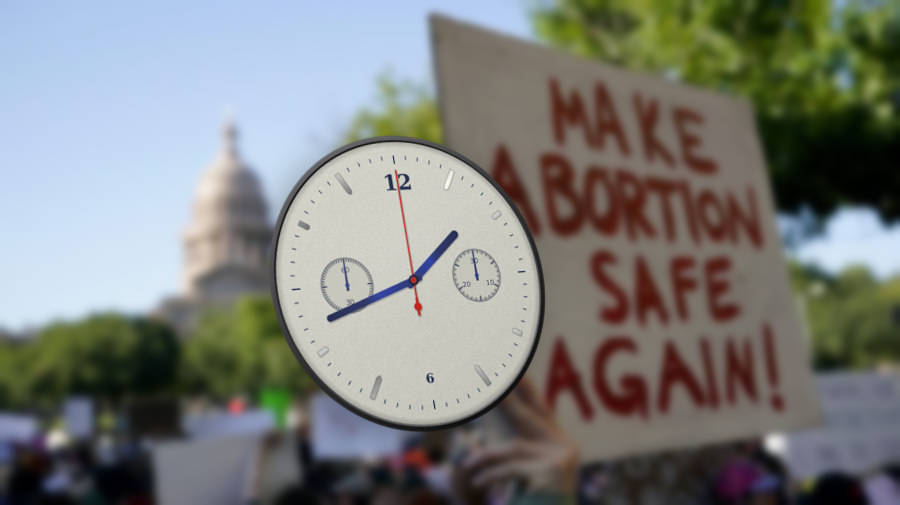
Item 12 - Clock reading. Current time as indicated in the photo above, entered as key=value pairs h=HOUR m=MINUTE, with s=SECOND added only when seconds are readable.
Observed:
h=1 m=42
